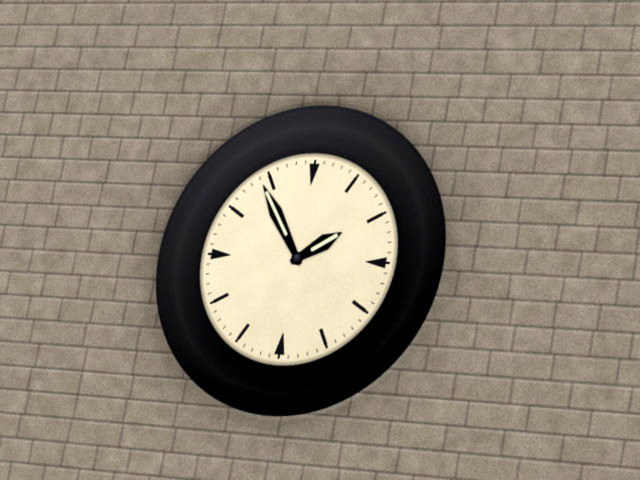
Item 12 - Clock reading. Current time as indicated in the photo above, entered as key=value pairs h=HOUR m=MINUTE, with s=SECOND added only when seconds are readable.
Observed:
h=1 m=54
